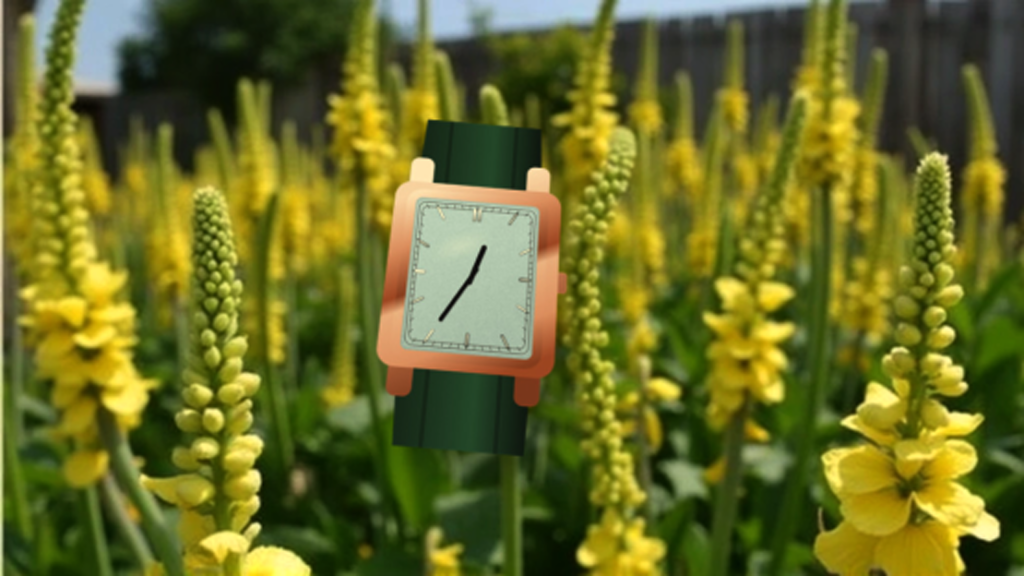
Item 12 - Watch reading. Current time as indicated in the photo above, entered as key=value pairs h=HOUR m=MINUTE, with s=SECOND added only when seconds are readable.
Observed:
h=12 m=35
